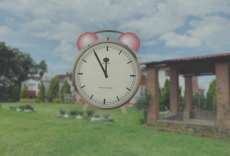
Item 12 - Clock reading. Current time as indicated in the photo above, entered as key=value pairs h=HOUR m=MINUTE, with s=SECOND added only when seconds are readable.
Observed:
h=11 m=55
